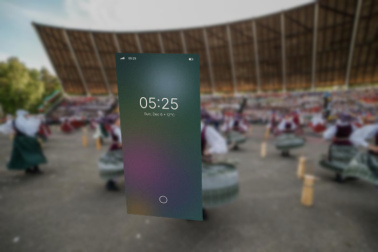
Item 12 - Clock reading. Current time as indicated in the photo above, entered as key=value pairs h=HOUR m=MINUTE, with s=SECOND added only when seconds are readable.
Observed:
h=5 m=25
